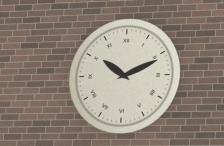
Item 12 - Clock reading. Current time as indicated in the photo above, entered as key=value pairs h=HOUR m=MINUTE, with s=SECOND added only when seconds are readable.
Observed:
h=10 m=11
